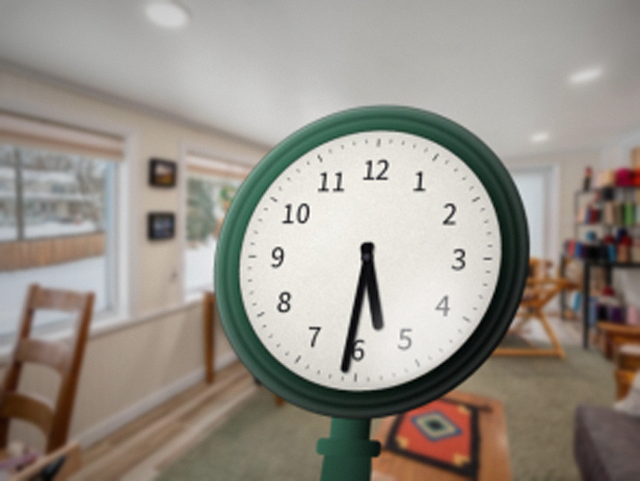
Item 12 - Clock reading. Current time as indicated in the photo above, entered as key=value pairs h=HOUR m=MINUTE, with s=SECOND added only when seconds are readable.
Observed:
h=5 m=31
